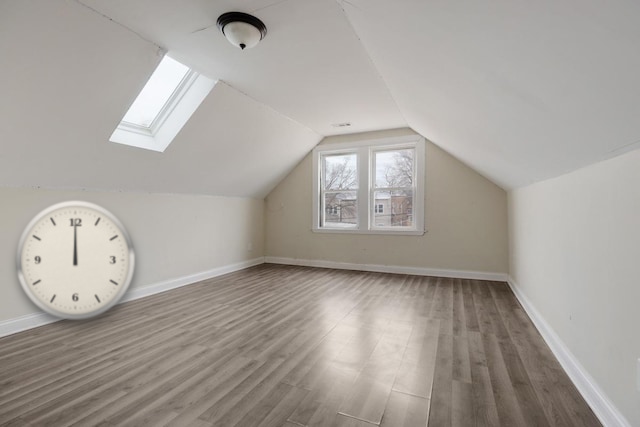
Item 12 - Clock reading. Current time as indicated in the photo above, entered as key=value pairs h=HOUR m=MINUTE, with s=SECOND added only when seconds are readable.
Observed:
h=12 m=0
